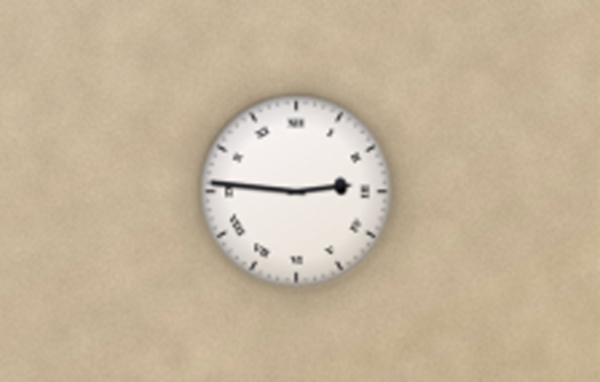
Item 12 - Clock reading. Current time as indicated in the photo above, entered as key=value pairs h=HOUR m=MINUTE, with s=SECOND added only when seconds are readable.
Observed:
h=2 m=46
